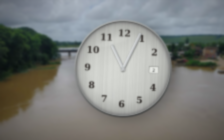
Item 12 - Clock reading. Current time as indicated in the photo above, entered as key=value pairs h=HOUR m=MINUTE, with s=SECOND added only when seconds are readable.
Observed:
h=11 m=4
